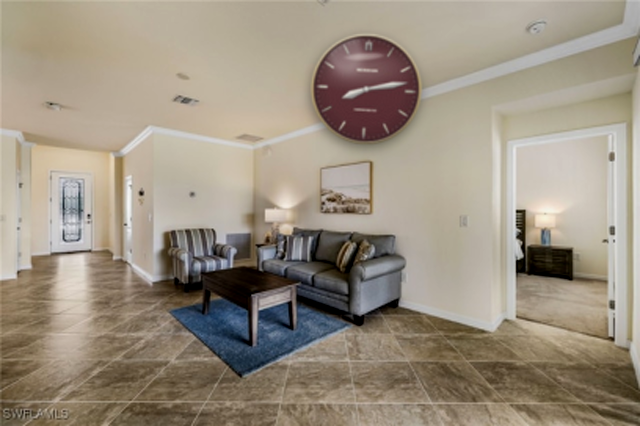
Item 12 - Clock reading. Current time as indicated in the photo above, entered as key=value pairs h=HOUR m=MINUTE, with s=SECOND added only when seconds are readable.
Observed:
h=8 m=13
